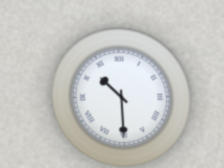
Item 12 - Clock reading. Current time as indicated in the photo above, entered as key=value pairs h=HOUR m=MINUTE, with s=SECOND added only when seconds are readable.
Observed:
h=10 m=30
